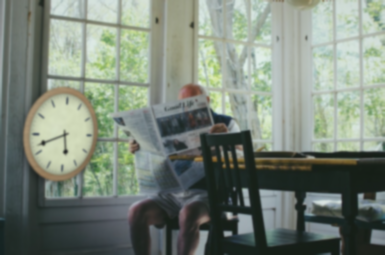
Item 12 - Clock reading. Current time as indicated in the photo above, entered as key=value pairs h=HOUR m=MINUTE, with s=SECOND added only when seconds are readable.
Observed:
h=5 m=42
